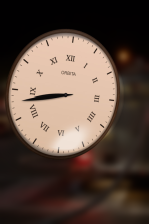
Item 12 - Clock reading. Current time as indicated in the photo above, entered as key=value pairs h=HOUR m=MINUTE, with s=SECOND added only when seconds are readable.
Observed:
h=8 m=43
